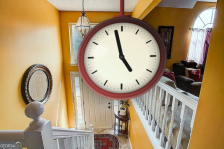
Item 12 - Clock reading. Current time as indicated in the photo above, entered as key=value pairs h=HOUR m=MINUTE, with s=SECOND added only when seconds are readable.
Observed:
h=4 m=58
